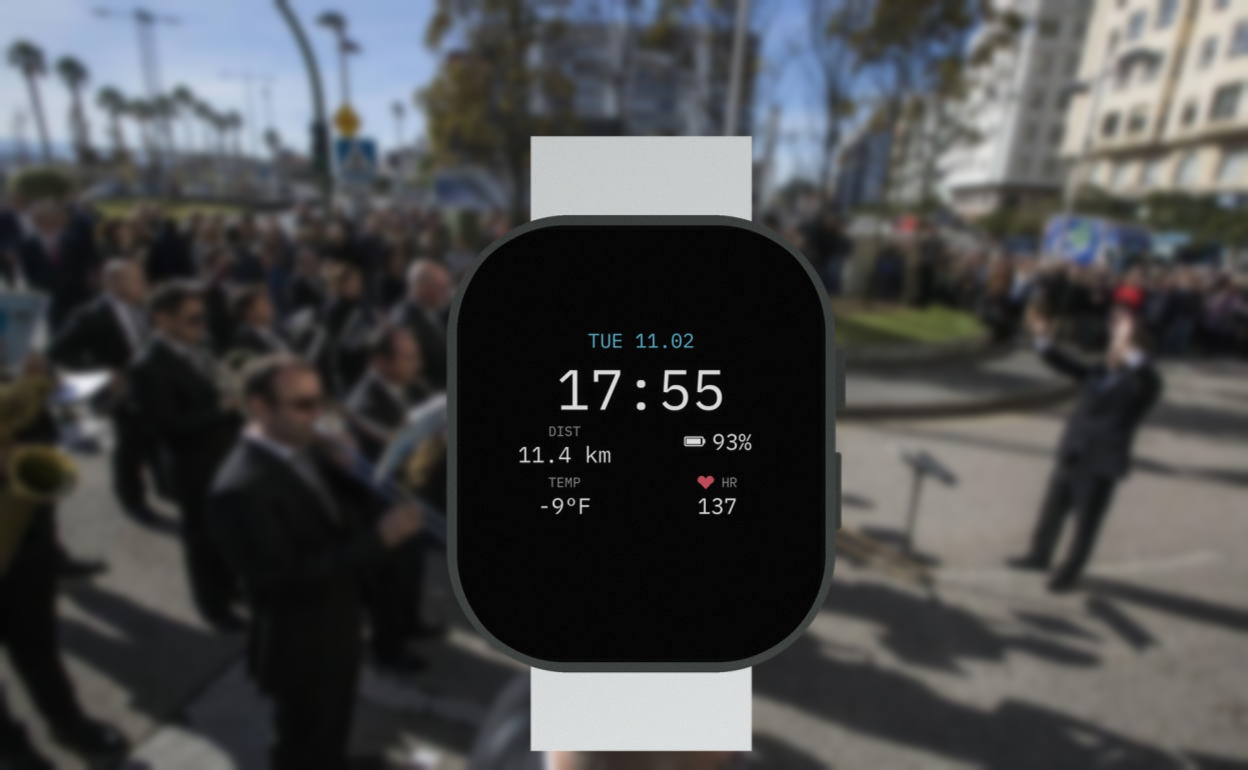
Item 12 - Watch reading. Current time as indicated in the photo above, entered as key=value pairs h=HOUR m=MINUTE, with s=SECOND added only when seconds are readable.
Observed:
h=17 m=55
